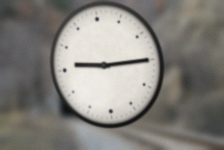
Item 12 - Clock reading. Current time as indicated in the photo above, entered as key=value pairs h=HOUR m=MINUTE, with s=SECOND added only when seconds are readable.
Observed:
h=9 m=15
